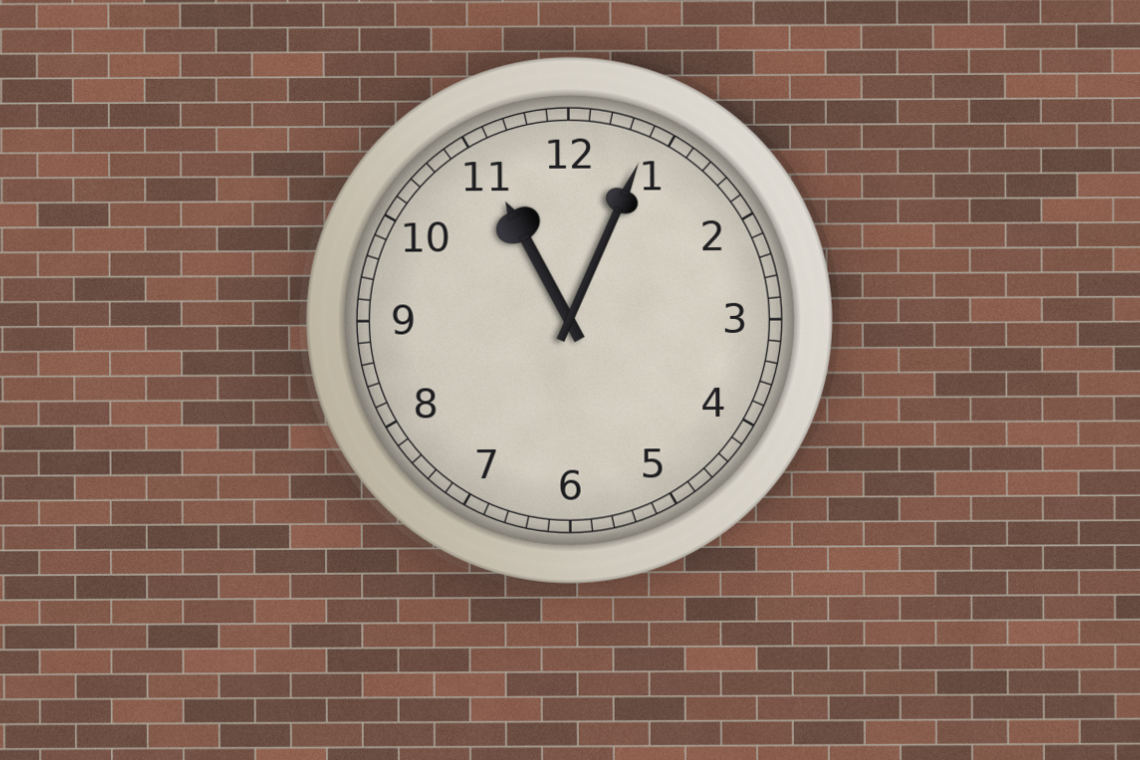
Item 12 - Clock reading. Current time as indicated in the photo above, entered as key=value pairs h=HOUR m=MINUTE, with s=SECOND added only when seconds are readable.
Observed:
h=11 m=4
